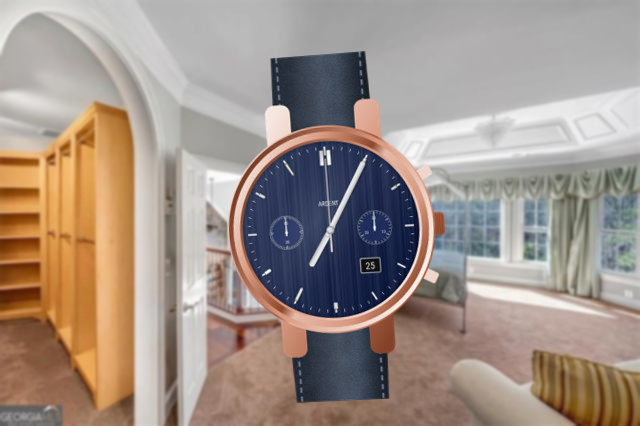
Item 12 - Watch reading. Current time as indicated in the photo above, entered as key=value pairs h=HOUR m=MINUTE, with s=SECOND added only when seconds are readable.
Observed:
h=7 m=5
